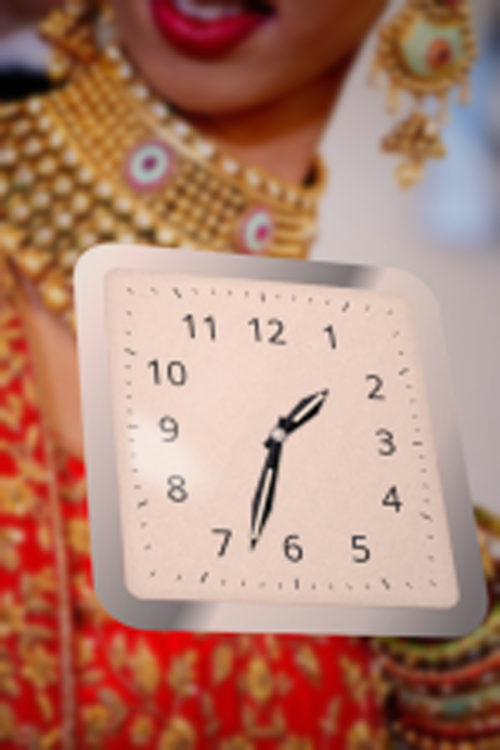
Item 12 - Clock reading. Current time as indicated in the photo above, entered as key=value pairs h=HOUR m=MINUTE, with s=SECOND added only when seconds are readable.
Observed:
h=1 m=33
